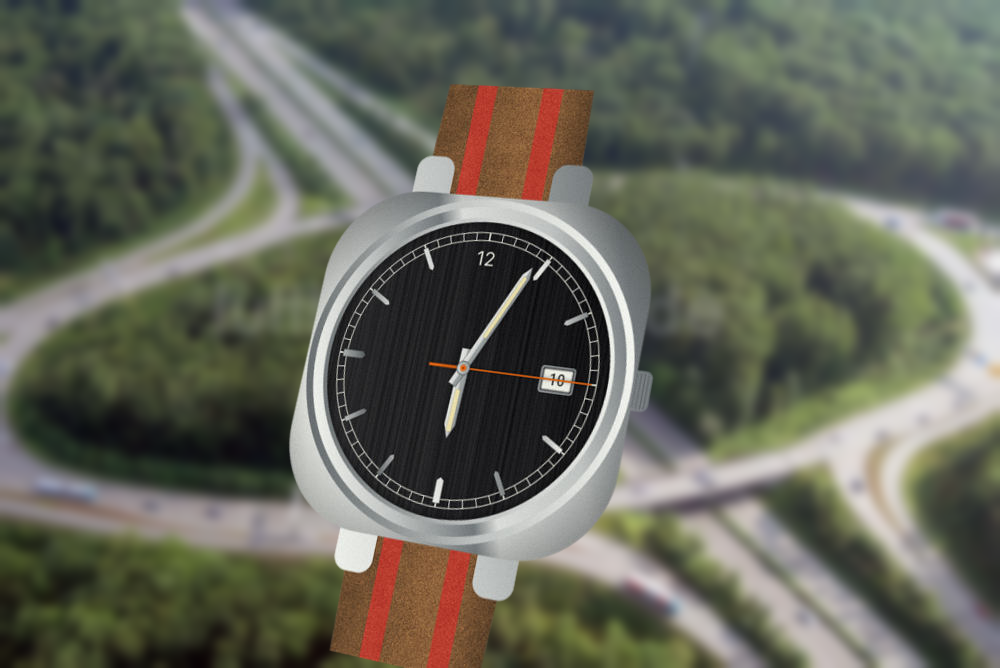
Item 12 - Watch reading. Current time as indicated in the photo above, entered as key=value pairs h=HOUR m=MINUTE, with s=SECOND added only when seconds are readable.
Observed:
h=6 m=4 s=15
